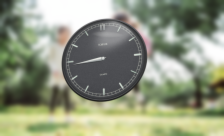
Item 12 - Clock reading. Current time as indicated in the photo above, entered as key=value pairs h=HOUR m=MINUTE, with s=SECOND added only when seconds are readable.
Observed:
h=8 m=44
